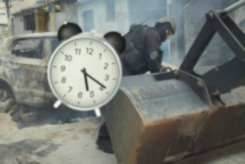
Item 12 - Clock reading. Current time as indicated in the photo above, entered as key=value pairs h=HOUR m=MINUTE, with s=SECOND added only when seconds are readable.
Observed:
h=5 m=19
